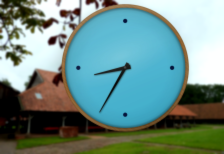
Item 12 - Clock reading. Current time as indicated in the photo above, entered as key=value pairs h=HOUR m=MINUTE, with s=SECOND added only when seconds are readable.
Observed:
h=8 m=35
